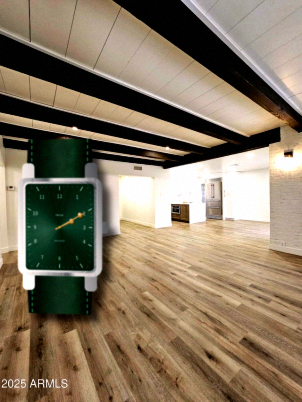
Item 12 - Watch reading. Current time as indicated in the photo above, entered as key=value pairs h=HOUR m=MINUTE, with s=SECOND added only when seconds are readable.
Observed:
h=2 m=10
